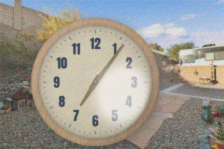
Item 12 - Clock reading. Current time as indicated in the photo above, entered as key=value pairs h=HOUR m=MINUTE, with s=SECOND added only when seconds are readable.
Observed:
h=7 m=6
